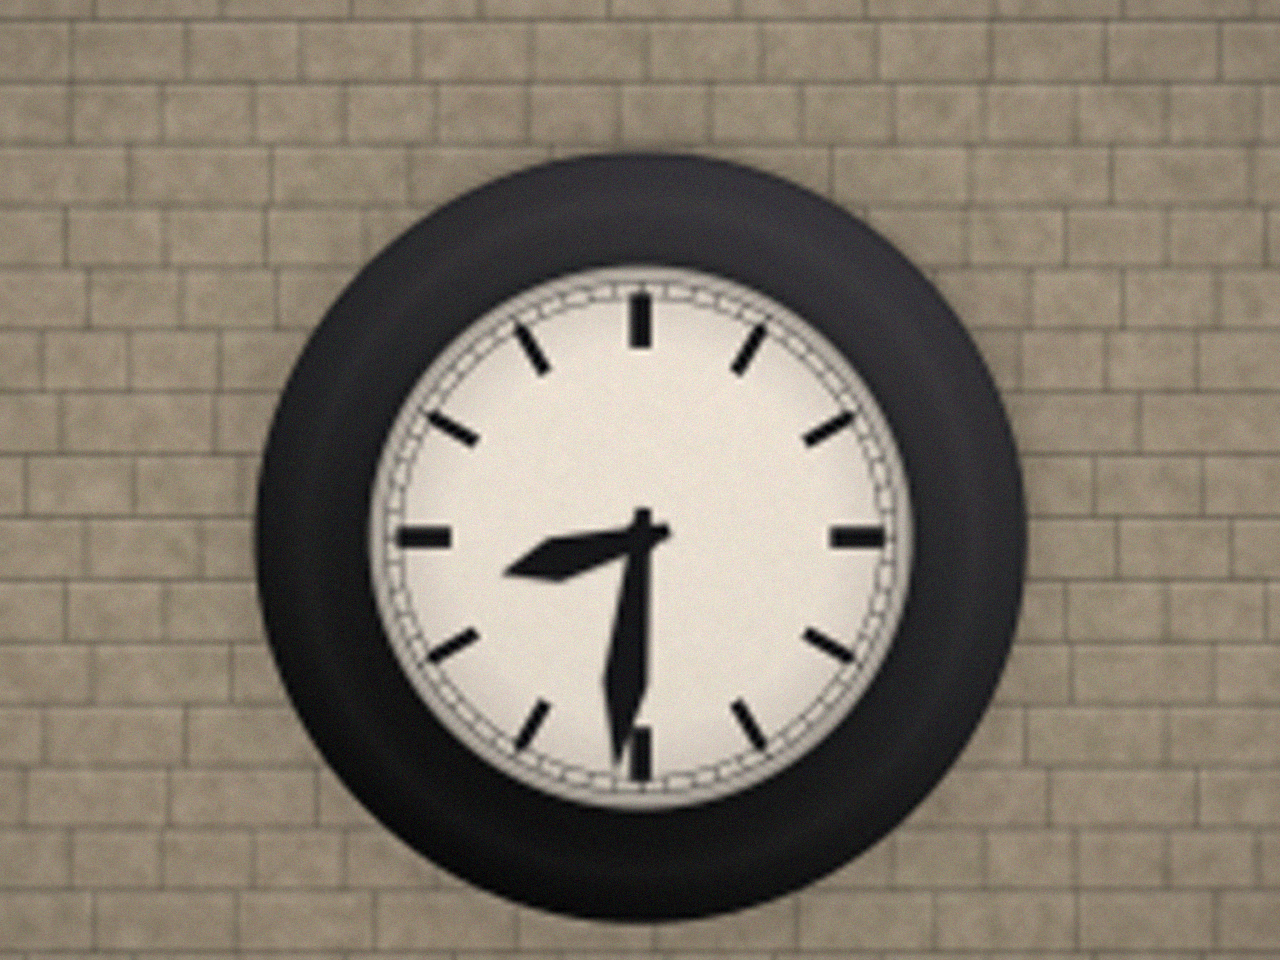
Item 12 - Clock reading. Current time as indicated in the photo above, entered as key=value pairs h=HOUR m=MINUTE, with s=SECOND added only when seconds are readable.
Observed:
h=8 m=31
